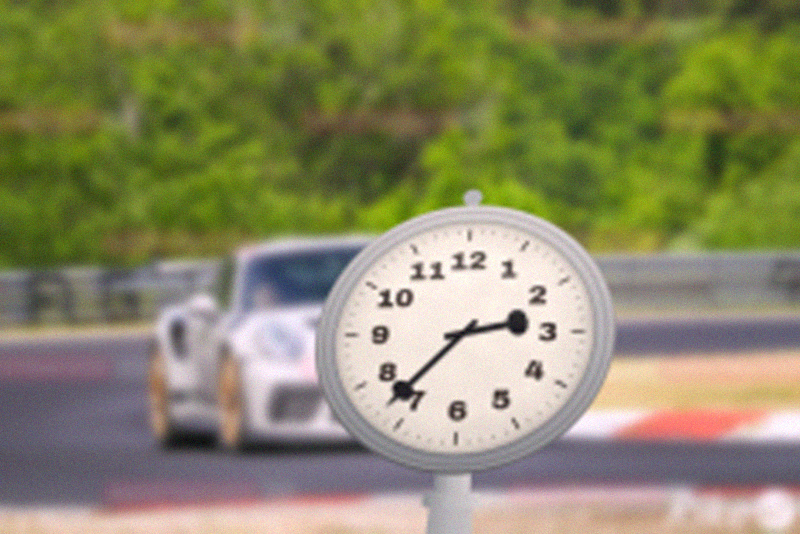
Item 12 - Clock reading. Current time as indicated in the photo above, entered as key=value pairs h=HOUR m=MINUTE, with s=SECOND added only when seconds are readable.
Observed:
h=2 m=37
